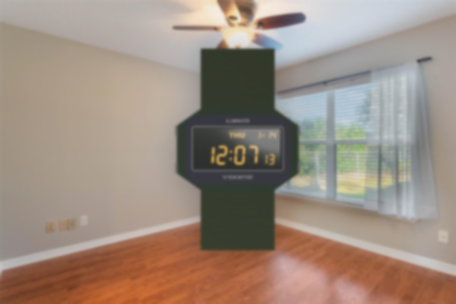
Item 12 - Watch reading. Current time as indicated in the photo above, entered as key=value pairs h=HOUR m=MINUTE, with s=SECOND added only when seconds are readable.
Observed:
h=12 m=7
